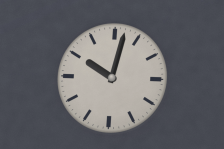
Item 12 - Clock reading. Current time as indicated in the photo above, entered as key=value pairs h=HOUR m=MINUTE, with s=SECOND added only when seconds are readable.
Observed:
h=10 m=2
